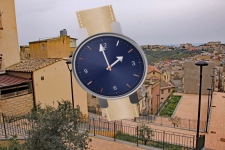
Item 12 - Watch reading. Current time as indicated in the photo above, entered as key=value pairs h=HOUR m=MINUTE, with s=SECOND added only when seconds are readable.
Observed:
h=1 m=59
